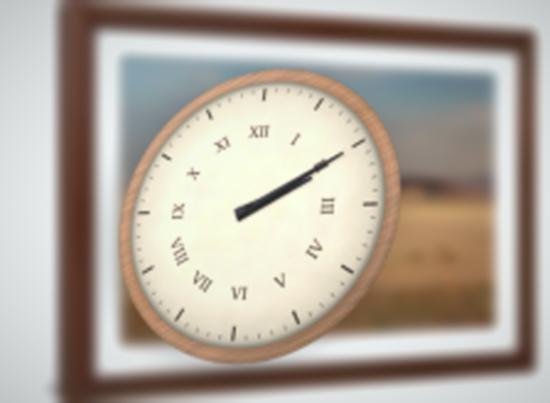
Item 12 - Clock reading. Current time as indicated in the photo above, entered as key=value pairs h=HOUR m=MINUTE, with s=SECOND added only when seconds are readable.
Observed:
h=2 m=10
